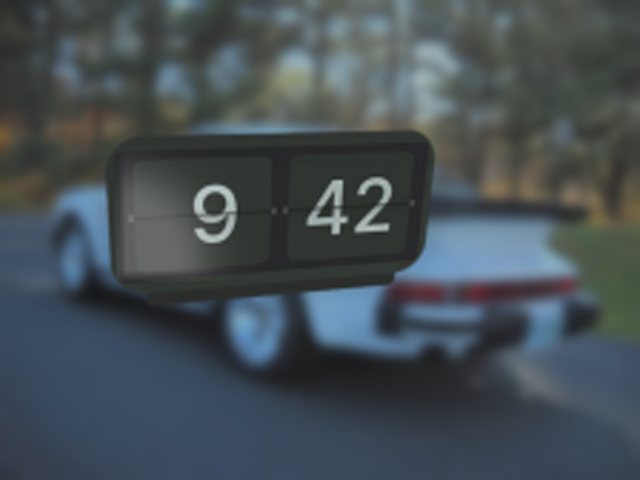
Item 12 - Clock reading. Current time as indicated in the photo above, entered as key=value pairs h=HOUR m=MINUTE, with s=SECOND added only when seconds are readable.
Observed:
h=9 m=42
